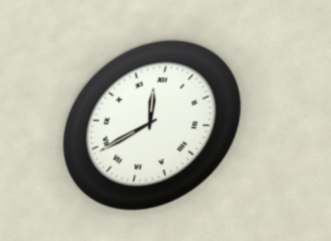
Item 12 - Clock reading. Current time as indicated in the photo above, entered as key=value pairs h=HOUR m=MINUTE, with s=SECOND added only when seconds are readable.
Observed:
h=11 m=39
